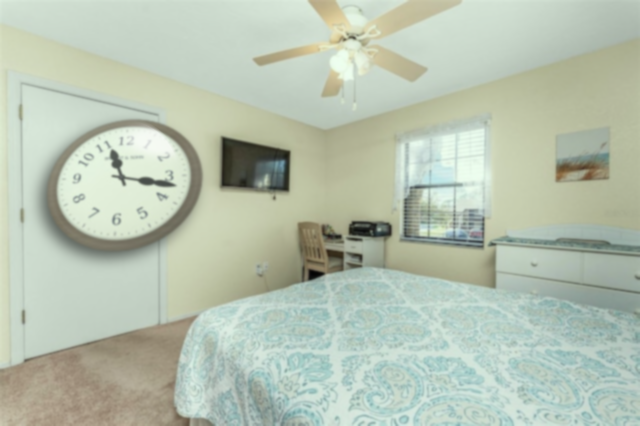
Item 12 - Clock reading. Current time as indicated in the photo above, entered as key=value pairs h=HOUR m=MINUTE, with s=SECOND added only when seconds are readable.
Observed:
h=11 m=17
